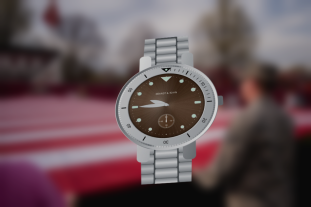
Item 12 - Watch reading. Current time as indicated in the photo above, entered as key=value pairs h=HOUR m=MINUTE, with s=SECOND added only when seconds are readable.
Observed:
h=9 m=45
